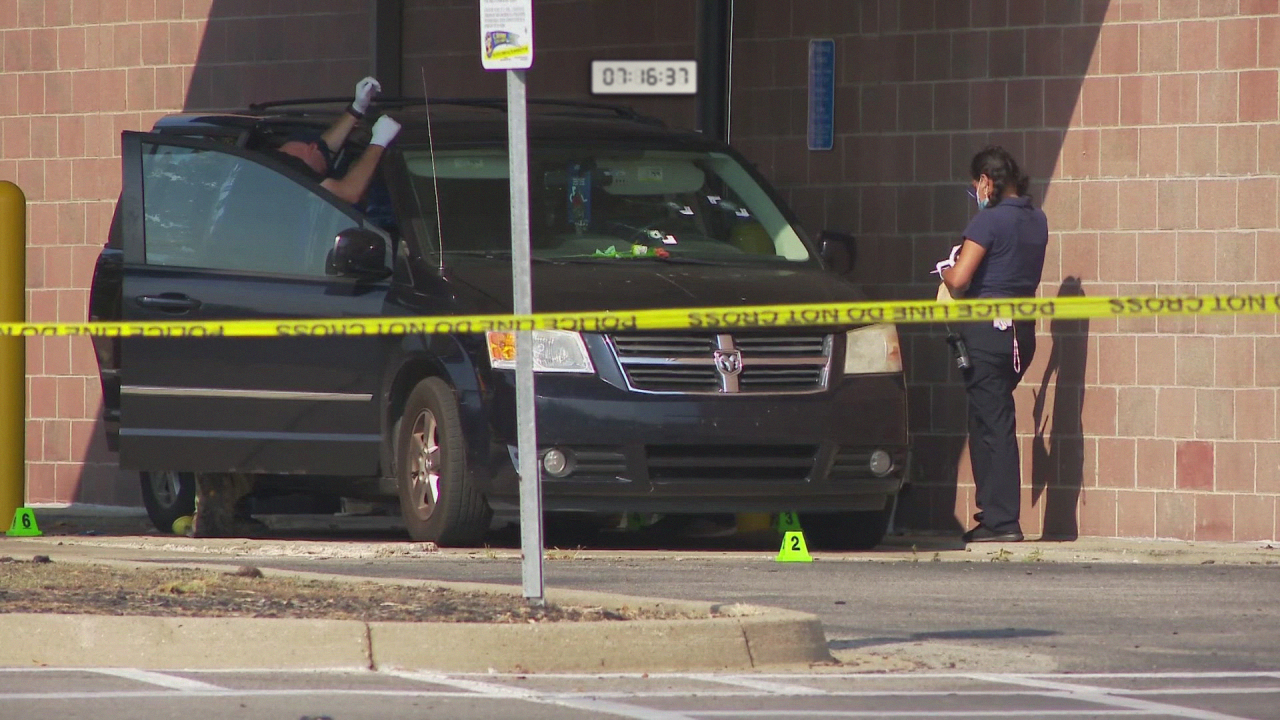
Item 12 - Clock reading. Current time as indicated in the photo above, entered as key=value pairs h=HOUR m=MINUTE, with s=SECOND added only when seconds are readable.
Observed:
h=7 m=16 s=37
